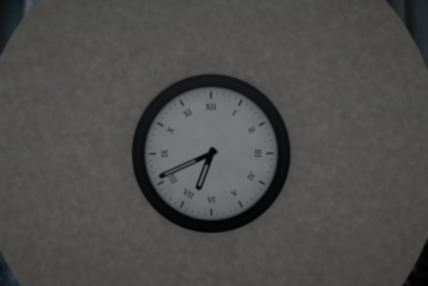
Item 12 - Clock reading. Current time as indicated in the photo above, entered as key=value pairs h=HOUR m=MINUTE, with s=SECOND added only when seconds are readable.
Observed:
h=6 m=41
